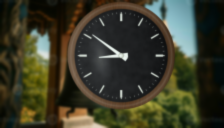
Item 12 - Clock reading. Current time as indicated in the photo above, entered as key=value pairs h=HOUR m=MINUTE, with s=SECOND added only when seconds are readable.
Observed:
h=8 m=51
